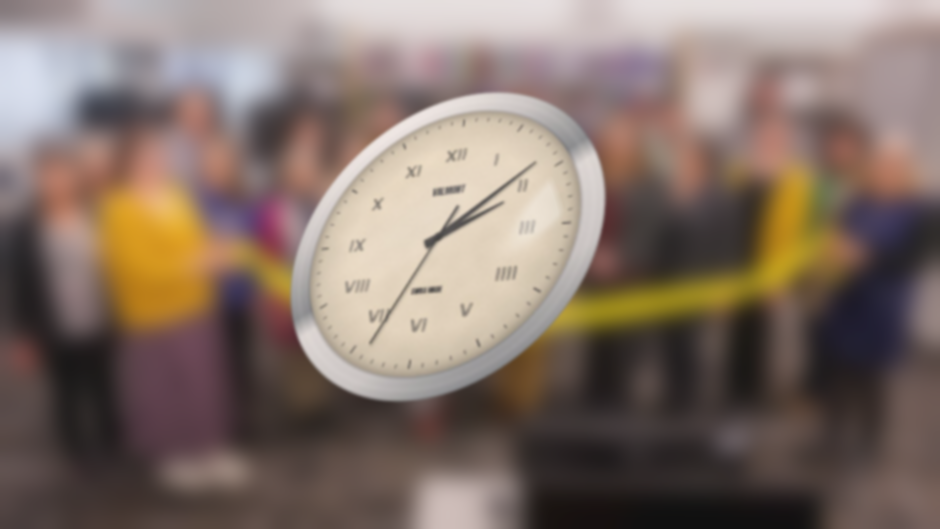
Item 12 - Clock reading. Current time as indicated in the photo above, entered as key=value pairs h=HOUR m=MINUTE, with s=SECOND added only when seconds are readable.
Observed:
h=2 m=8 s=34
